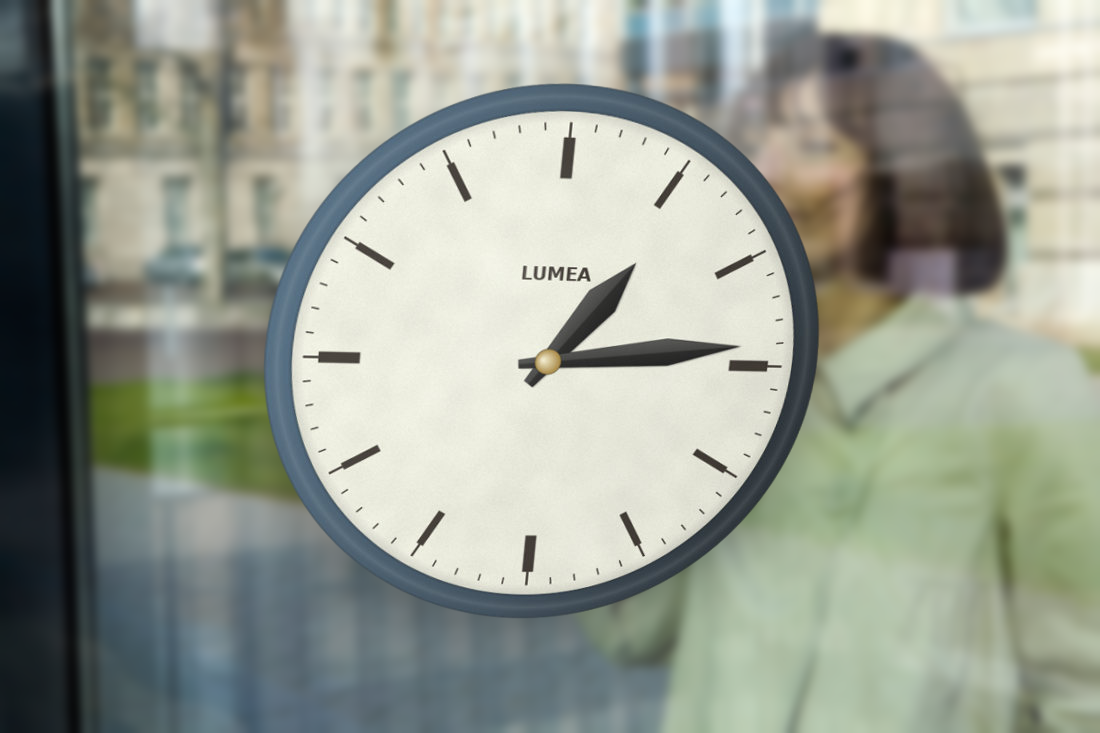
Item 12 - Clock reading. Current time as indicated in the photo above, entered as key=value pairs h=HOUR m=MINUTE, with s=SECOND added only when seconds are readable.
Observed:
h=1 m=14
